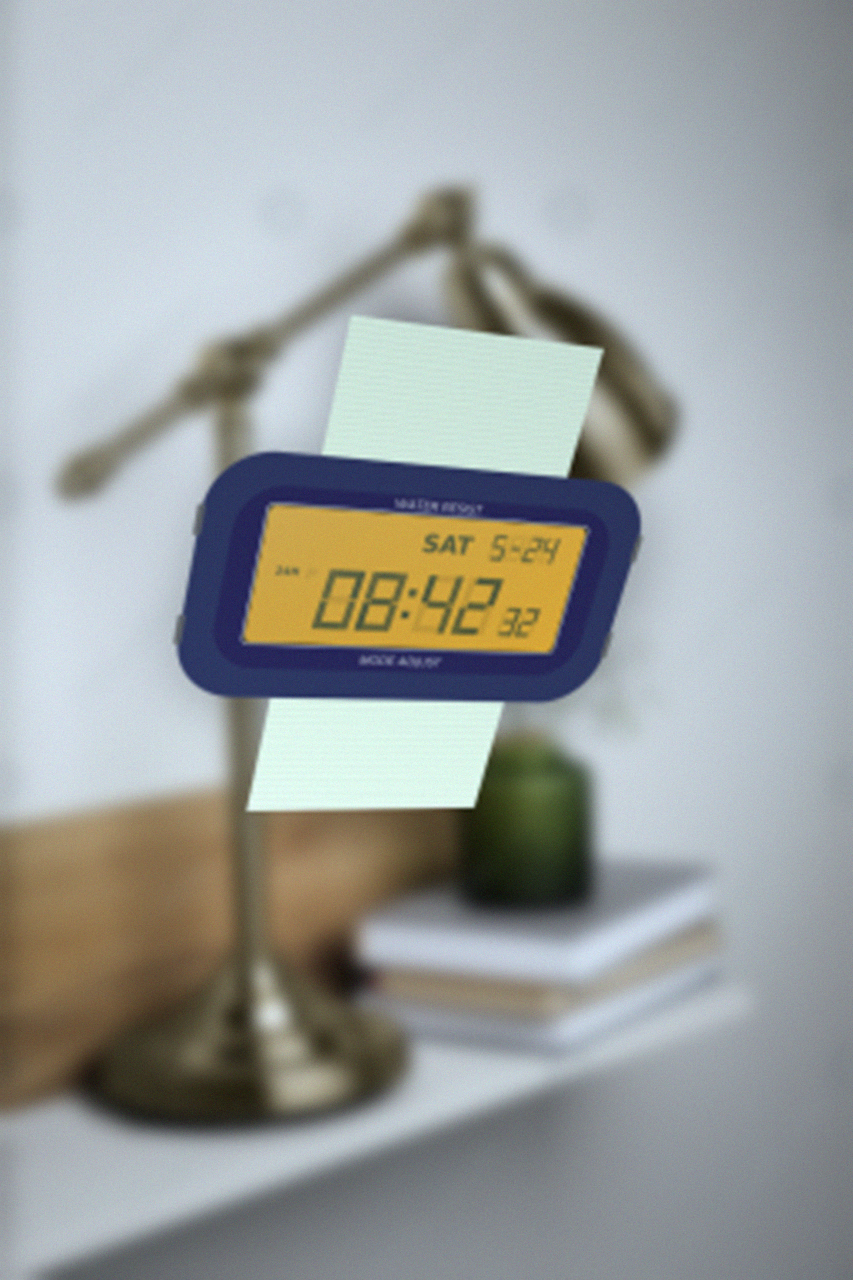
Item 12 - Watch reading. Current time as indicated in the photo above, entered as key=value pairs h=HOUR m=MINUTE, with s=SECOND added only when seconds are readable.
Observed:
h=8 m=42 s=32
